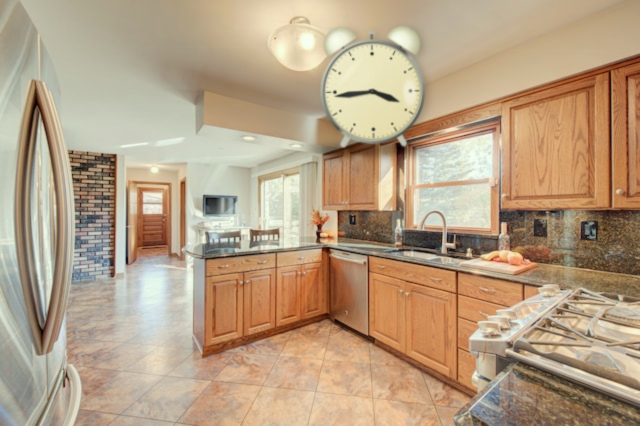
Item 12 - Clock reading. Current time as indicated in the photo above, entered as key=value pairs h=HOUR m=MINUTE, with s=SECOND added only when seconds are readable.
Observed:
h=3 m=44
